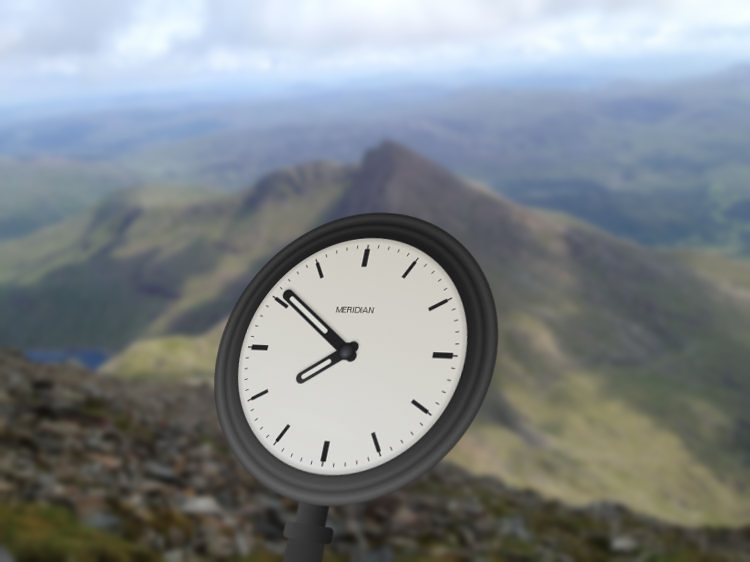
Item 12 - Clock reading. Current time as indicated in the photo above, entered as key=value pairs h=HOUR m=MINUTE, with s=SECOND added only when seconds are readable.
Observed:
h=7 m=51
